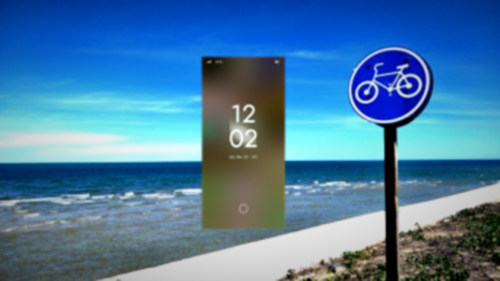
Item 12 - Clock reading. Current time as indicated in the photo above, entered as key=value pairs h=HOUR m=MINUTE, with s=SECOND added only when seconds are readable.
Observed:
h=12 m=2
